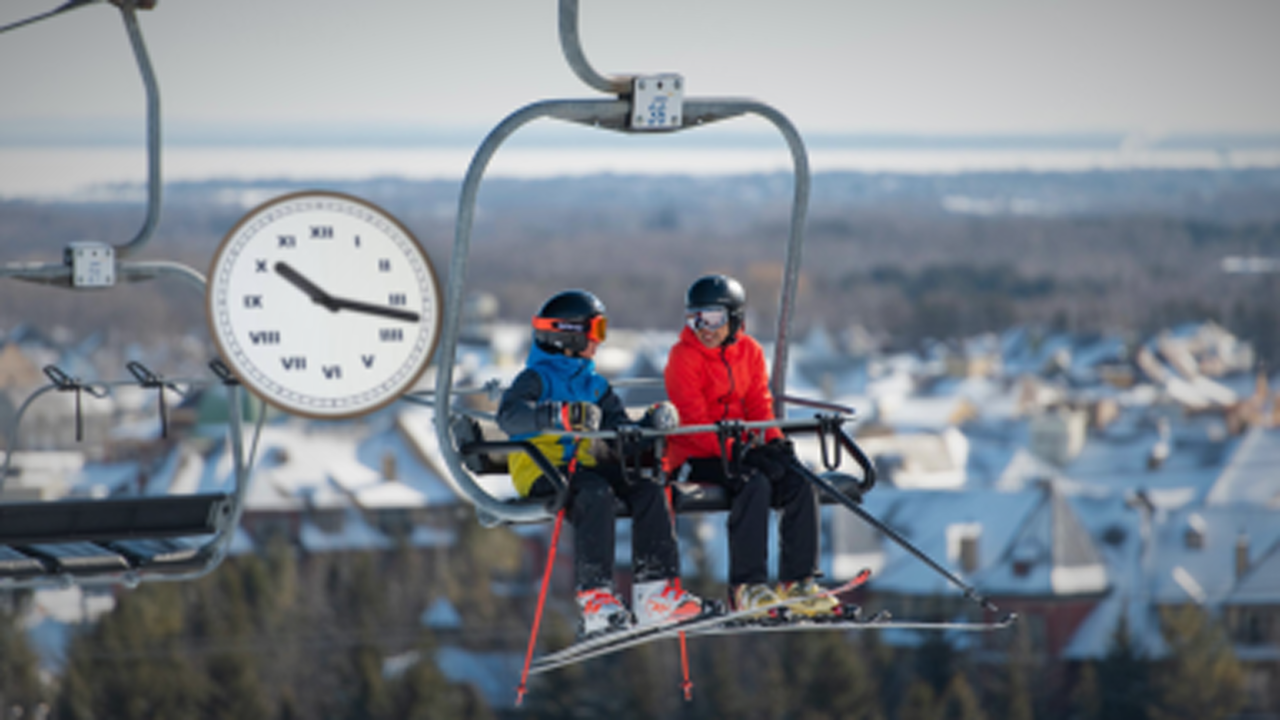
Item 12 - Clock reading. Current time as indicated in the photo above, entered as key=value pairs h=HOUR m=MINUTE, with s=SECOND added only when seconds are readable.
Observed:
h=10 m=17
